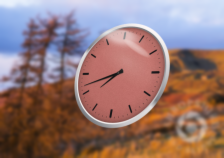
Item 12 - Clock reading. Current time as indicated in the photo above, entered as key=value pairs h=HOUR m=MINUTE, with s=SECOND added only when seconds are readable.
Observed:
h=7 m=42
